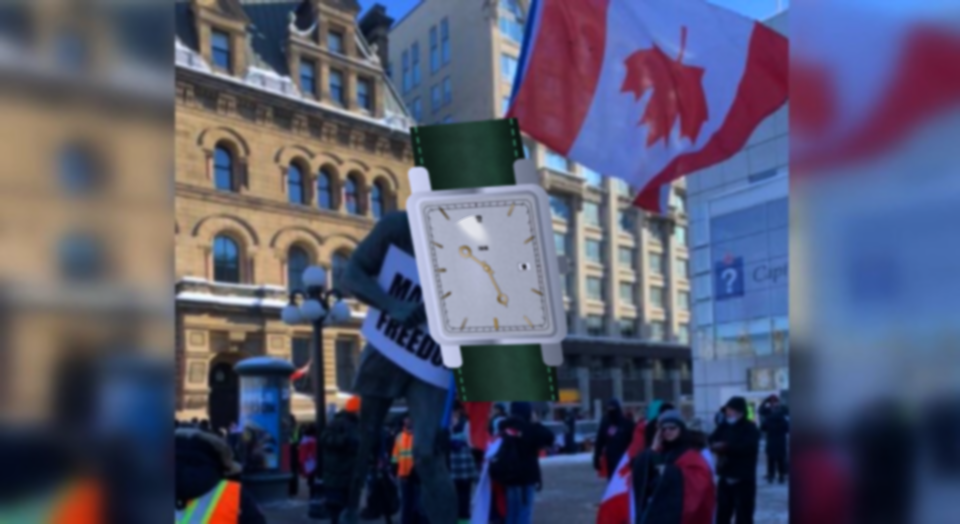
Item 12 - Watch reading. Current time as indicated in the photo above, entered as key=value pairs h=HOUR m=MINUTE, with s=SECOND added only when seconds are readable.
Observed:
h=10 m=27
